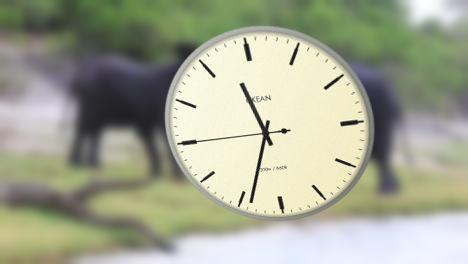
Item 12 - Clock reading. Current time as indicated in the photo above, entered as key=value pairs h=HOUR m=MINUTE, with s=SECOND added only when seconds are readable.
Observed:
h=11 m=33 s=45
